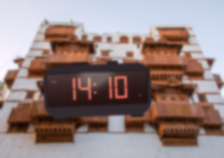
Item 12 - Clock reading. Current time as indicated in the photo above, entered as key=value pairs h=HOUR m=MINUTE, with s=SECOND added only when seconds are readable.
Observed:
h=14 m=10
